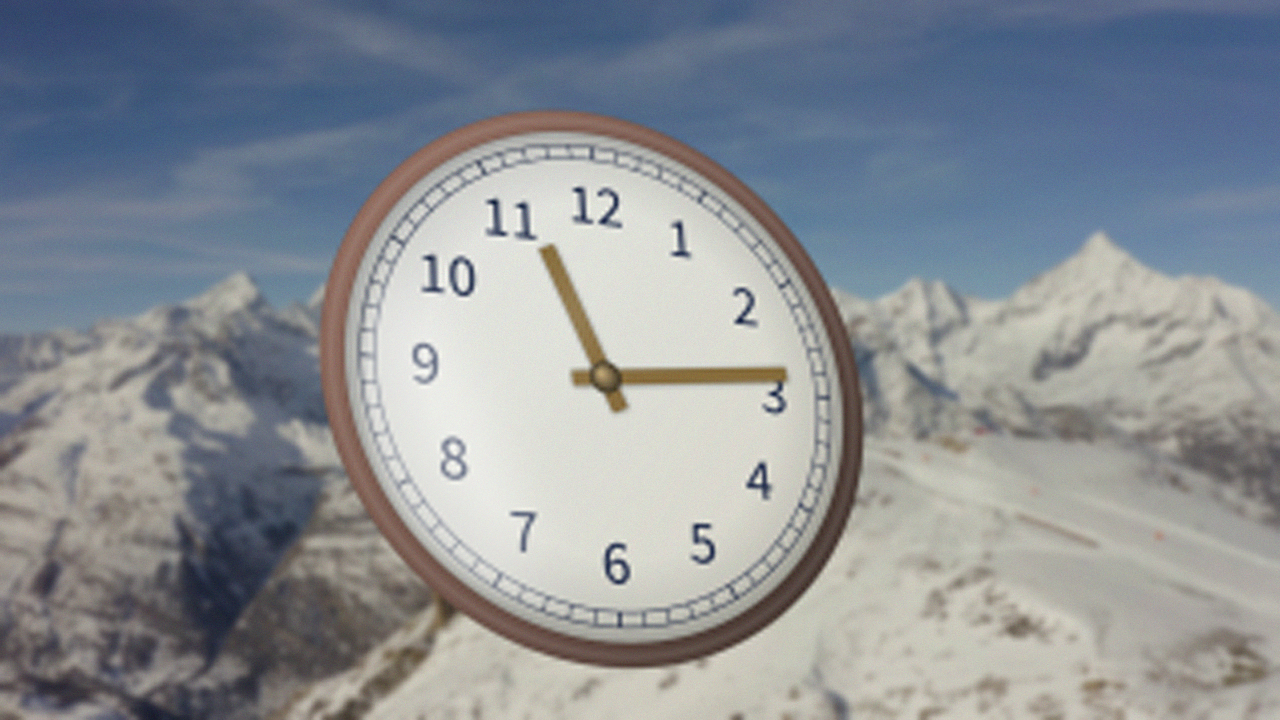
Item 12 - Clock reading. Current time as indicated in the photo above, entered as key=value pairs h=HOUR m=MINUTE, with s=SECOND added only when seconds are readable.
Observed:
h=11 m=14
